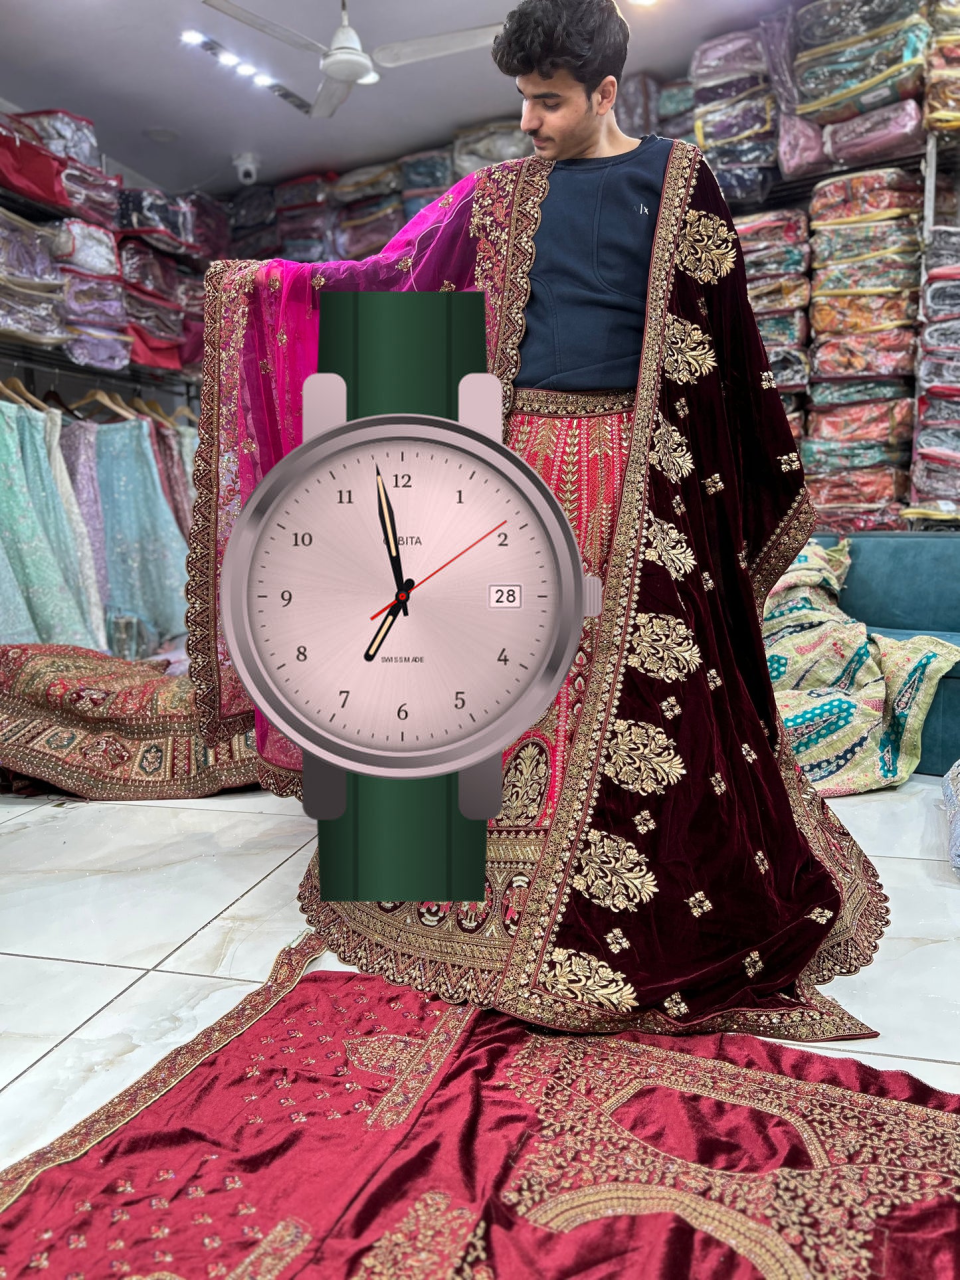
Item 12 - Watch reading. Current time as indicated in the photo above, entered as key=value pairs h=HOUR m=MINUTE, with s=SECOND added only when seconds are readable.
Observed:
h=6 m=58 s=9
